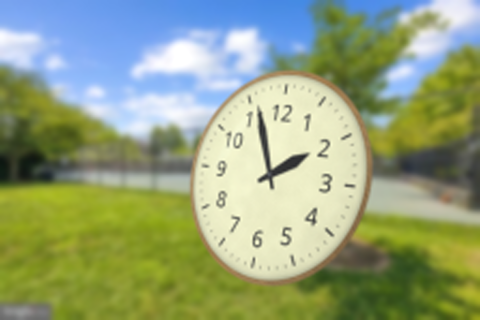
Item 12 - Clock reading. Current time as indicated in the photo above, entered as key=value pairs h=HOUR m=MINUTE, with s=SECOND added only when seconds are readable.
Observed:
h=1 m=56
